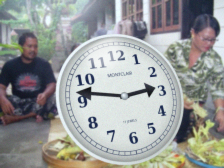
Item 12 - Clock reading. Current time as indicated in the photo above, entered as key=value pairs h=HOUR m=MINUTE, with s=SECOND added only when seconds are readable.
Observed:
h=2 m=47
